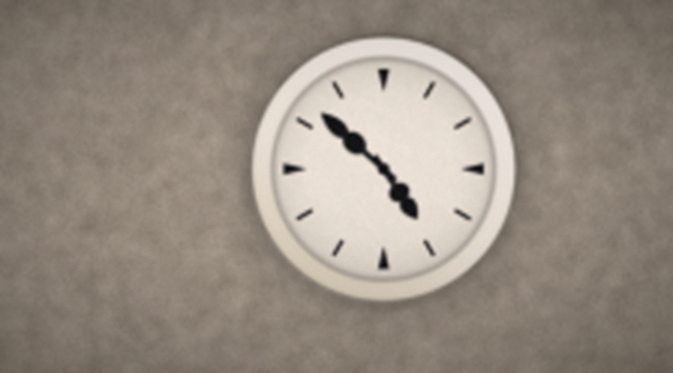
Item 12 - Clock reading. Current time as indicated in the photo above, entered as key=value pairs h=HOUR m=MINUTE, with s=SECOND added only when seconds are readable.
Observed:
h=4 m=52
